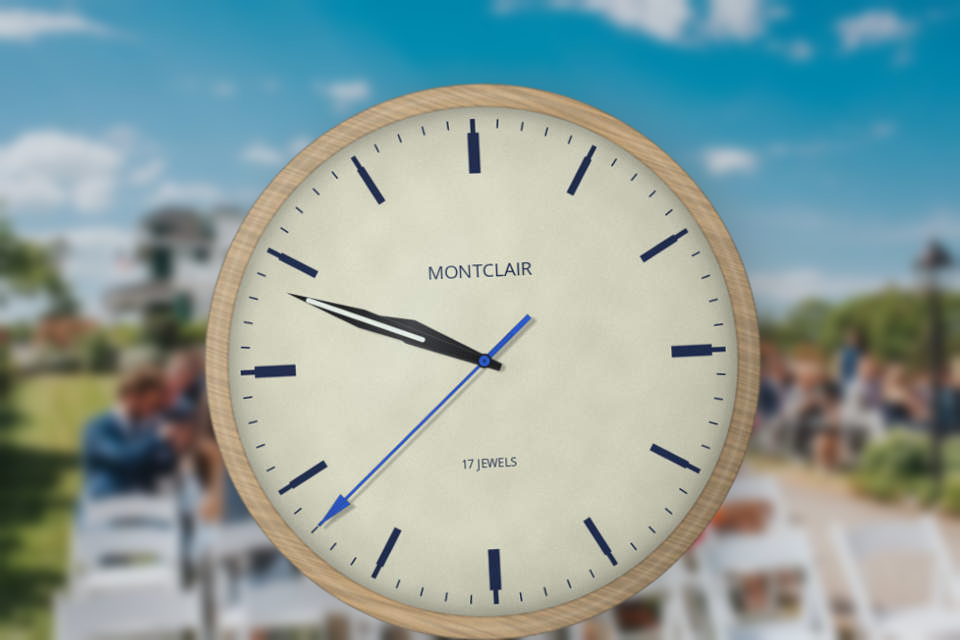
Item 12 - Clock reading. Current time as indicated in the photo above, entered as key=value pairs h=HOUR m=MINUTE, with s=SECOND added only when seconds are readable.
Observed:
h=9 m=48 s=38
